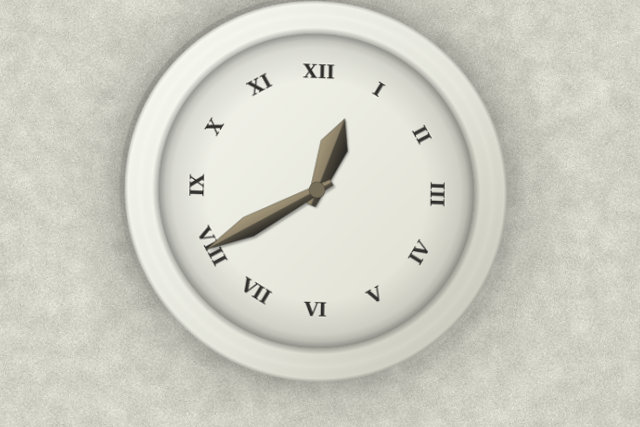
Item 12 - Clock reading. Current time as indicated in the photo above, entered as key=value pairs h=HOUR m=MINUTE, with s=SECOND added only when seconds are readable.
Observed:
h=12 m=40
